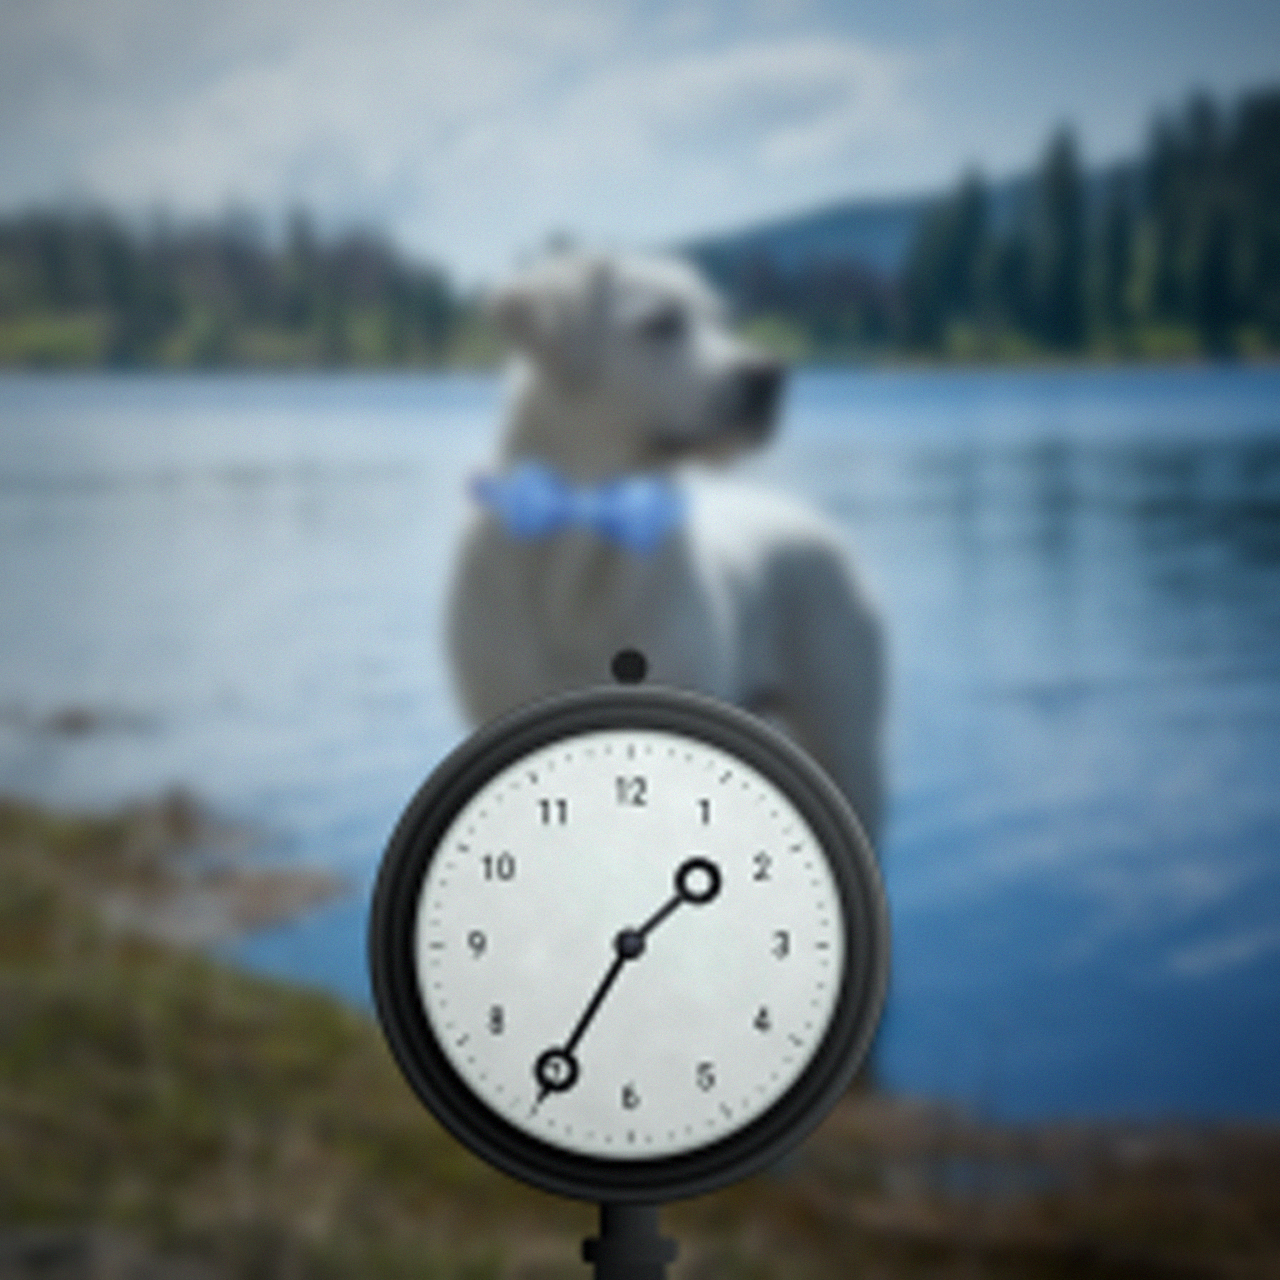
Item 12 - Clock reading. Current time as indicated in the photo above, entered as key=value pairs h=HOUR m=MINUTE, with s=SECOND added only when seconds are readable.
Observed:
h=1 m=35
